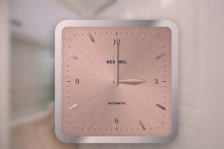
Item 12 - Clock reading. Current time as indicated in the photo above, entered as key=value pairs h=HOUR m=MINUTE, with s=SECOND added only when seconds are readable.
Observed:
h=3 m=0
